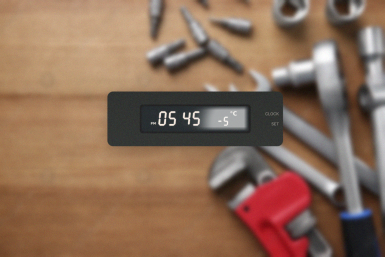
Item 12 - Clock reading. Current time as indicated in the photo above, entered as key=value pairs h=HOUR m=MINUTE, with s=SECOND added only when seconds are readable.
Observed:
h=5 m=45
